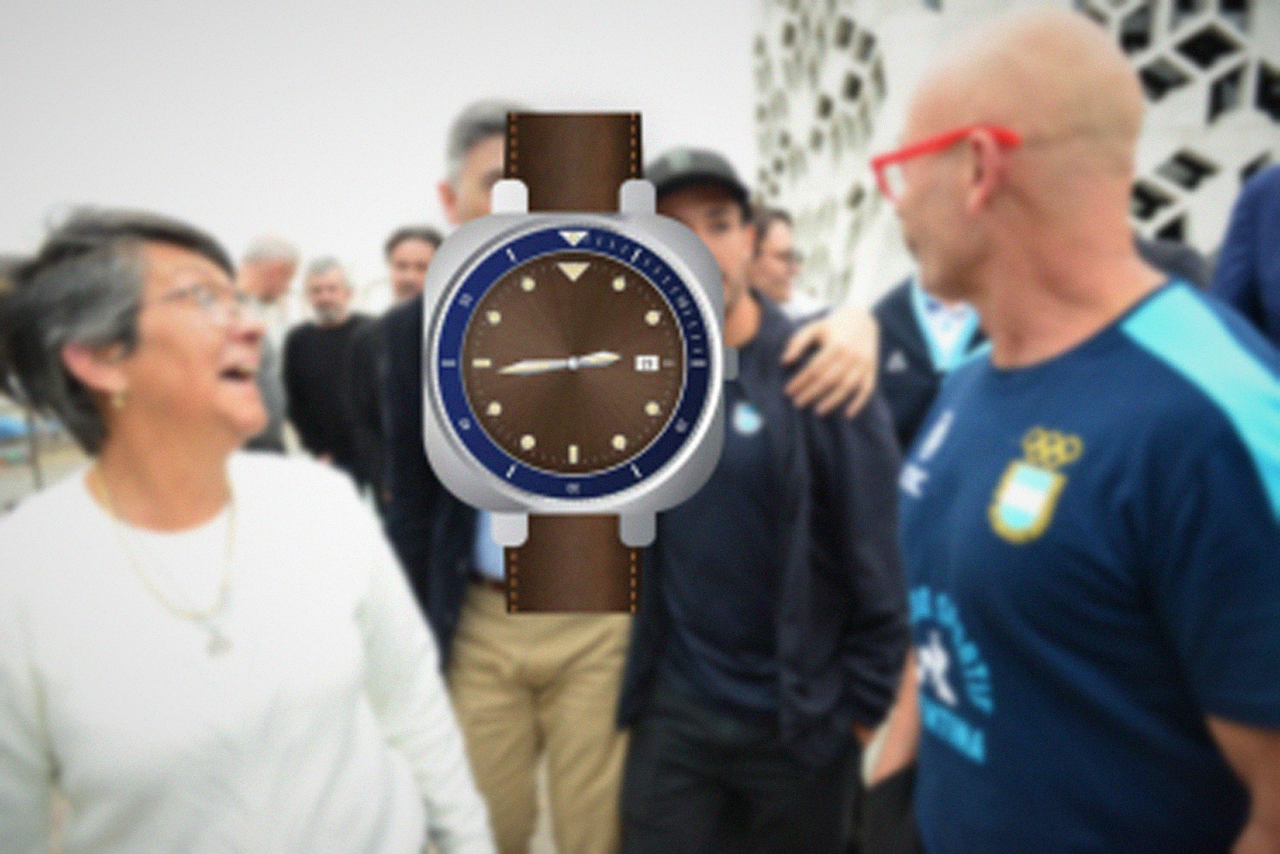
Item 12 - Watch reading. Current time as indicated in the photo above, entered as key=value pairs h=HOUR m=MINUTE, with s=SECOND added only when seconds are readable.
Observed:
h=2 m=44
